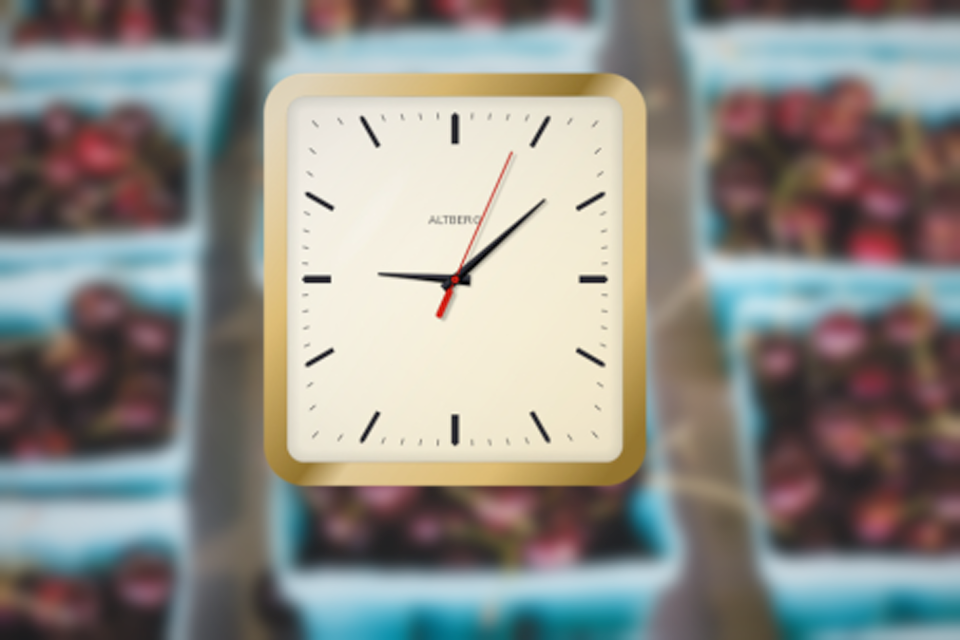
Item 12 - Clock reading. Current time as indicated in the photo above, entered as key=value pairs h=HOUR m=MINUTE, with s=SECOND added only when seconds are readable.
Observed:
h=9 m=8 s=4
